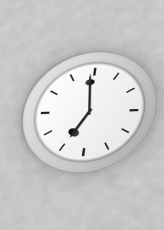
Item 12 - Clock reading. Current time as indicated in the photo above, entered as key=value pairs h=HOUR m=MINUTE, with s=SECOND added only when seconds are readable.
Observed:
h=6 m=59
